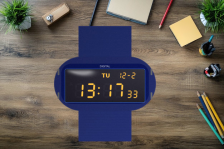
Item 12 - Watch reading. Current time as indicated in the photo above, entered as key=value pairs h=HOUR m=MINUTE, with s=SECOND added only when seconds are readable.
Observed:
h=13 m=17 s=33
